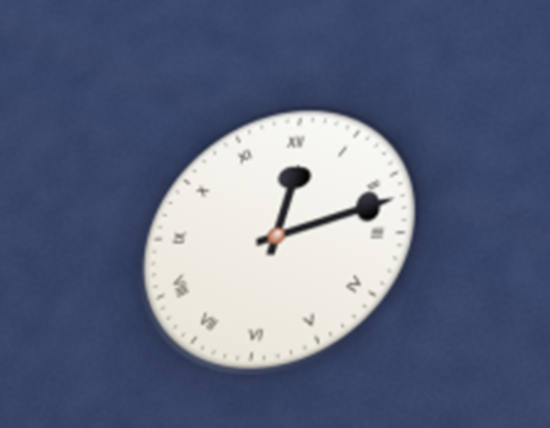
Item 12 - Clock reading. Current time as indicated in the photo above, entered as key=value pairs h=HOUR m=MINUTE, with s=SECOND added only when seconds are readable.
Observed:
h=12 m=12
